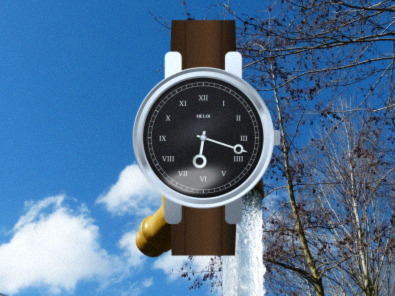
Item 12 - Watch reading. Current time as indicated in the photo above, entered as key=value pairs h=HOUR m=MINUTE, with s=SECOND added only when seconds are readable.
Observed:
h=6 m=18
